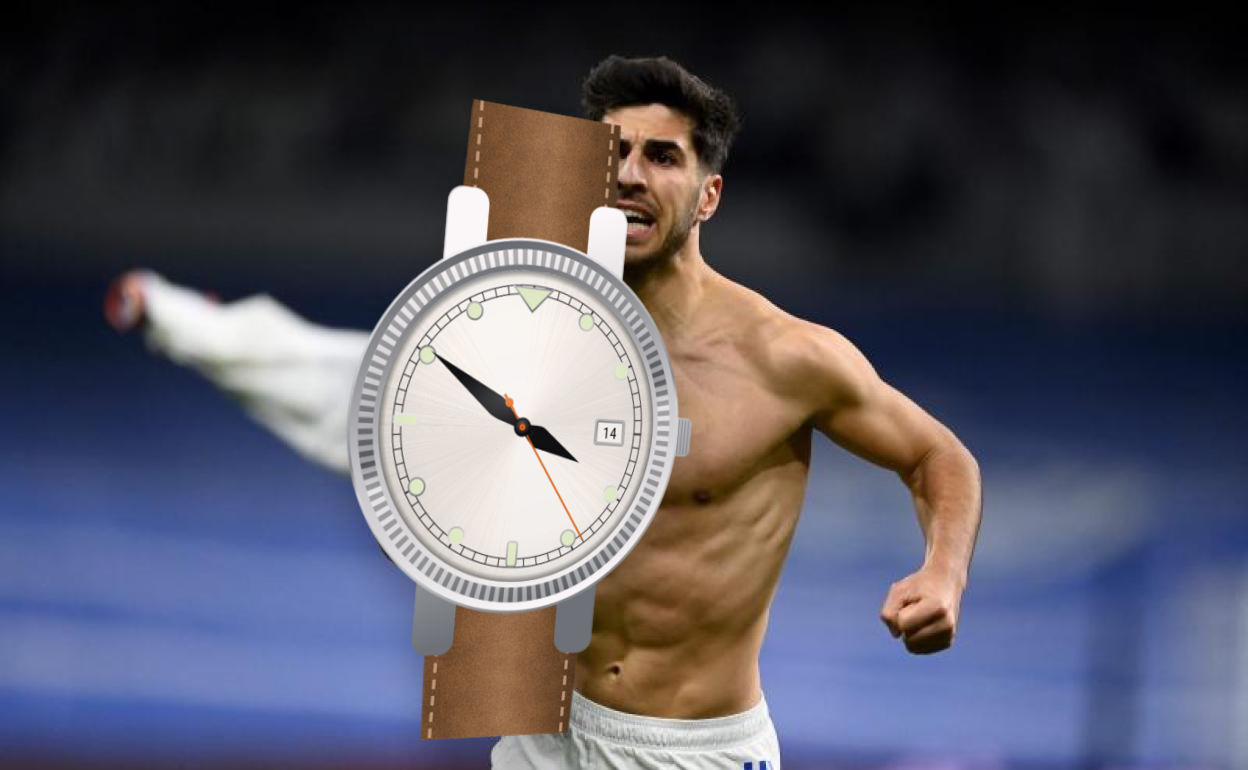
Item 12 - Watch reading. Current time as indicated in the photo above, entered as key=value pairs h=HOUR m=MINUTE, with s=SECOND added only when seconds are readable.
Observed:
h=3 m=50 s=24
